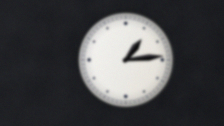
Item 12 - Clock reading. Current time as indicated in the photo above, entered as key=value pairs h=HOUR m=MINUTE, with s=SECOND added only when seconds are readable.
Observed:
h=1 m=14
